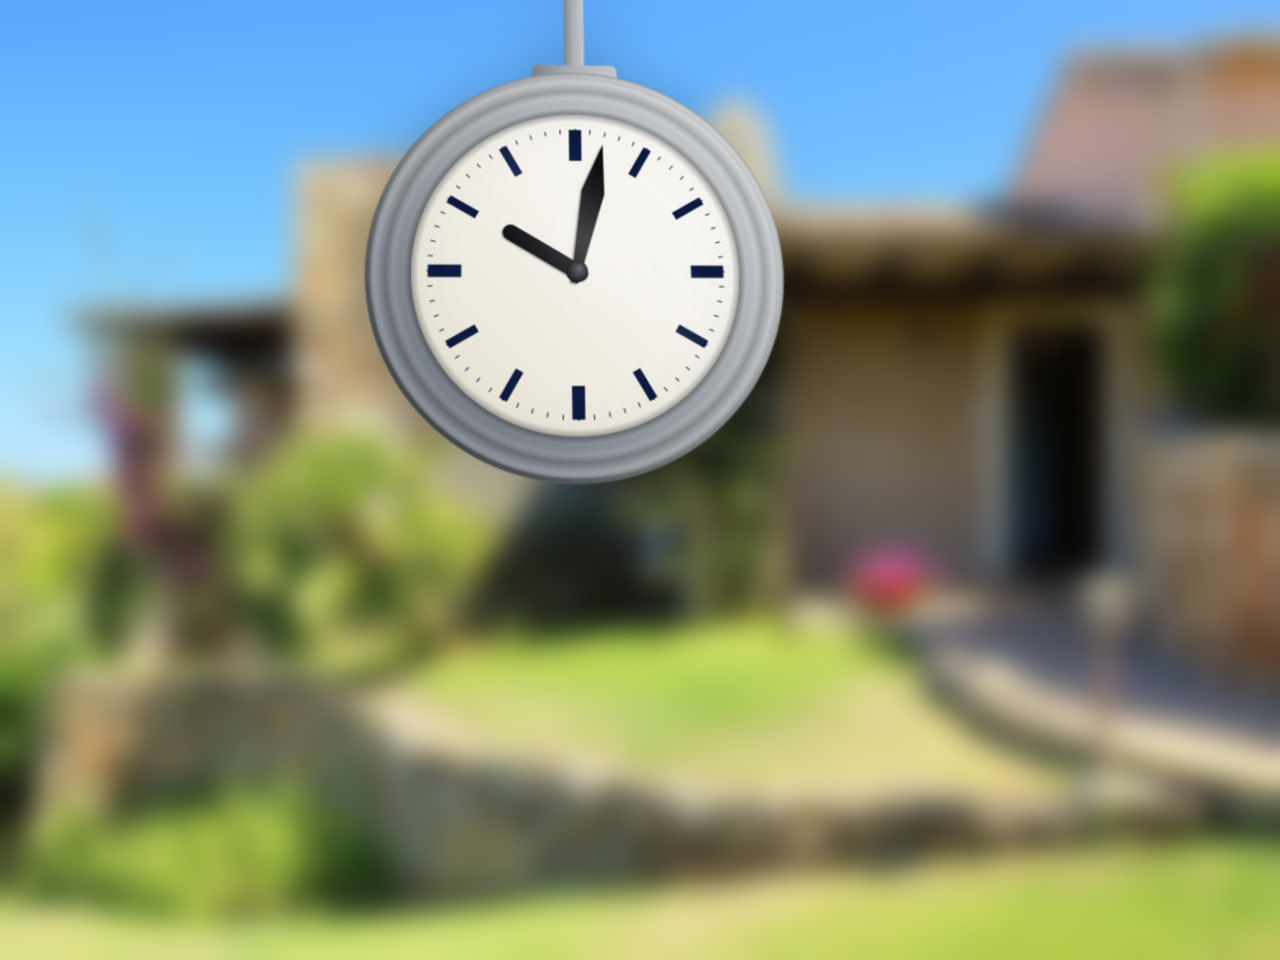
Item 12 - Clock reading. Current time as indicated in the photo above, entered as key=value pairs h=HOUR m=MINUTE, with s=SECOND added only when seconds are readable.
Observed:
h=10 m=2
